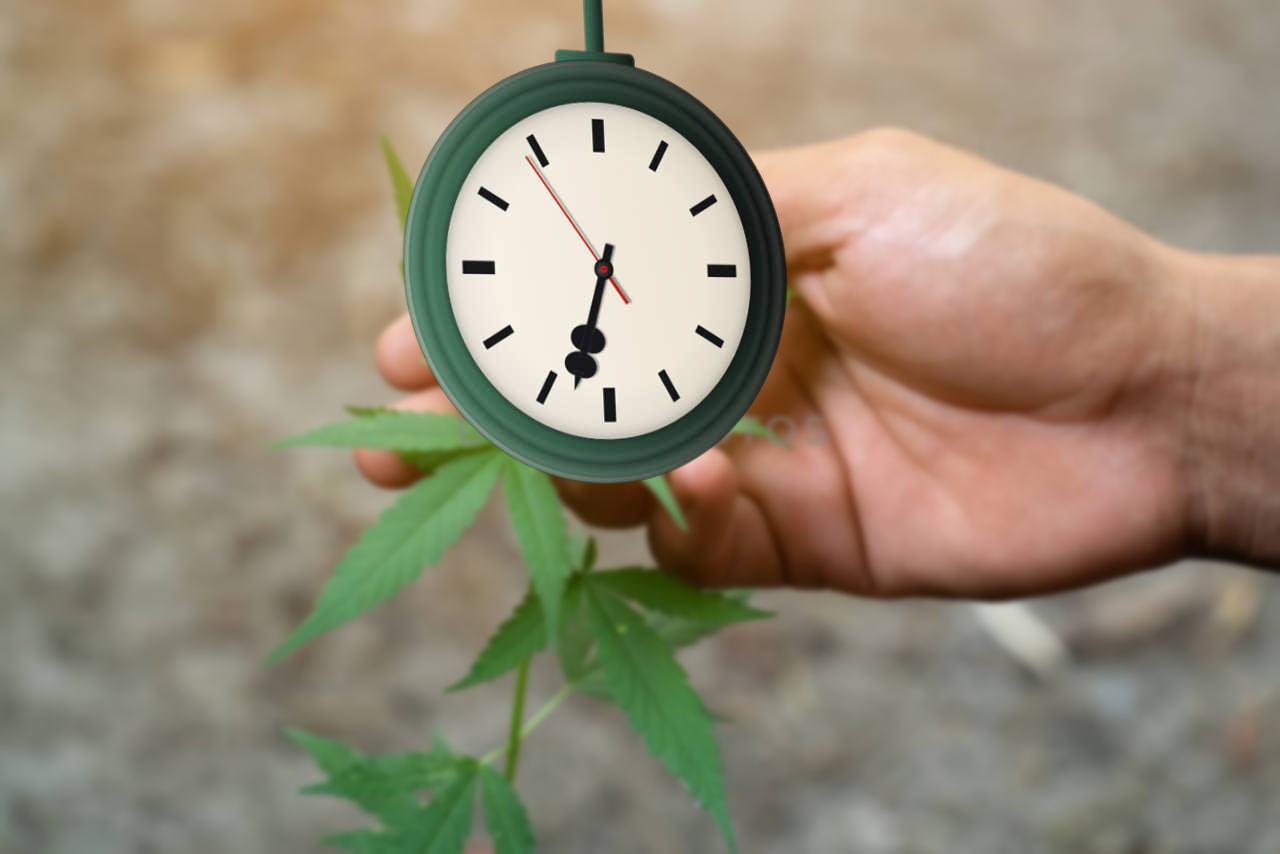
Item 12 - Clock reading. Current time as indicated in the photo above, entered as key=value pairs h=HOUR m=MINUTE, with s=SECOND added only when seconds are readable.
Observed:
h=6 m=32 s=54
